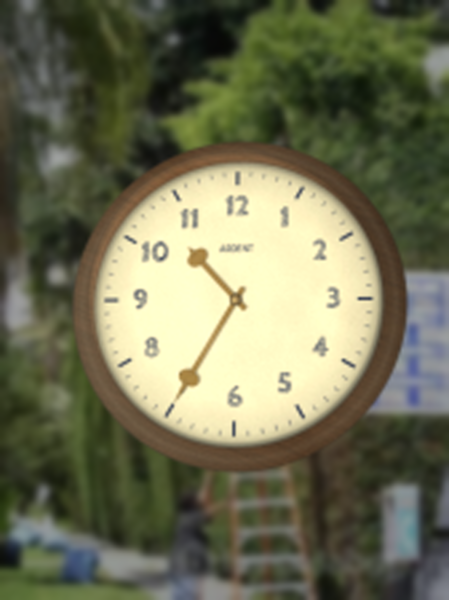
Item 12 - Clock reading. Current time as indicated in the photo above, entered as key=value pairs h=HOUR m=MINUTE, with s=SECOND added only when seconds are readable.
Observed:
h=10 m=35
